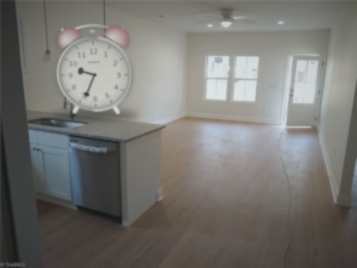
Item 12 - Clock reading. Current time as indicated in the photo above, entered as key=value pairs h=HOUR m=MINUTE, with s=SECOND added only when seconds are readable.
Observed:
h=9 m=34
